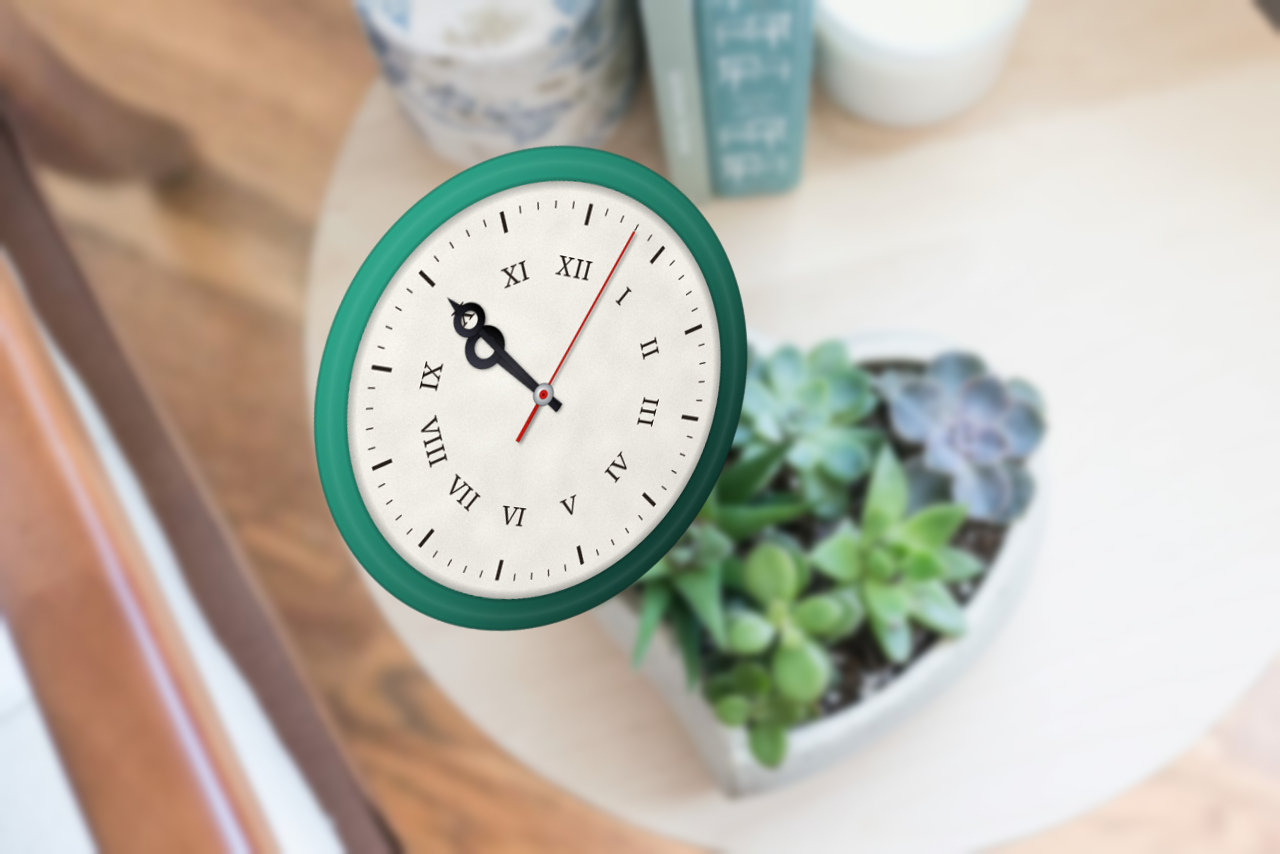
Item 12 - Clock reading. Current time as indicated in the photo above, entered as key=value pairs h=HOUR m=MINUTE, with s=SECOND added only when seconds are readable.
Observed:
h=9 m=50 s=3
